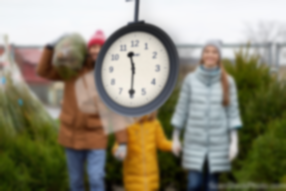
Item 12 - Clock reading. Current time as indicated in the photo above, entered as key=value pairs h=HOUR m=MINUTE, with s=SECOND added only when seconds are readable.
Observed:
h=11 m=30
